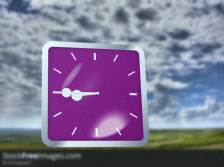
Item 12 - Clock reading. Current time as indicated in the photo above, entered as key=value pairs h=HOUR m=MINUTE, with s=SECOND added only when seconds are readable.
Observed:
h=8 m=45
